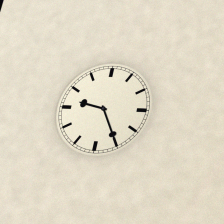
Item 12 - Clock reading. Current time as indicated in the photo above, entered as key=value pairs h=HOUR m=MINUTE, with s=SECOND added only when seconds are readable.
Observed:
h=9 m=25
